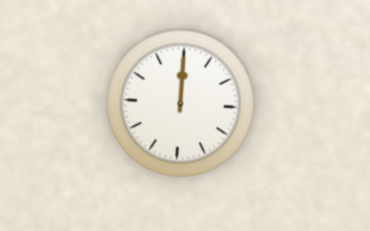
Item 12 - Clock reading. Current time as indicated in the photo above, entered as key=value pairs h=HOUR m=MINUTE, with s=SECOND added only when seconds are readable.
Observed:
h=12 m=0
